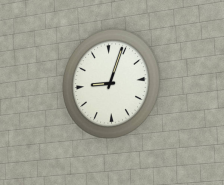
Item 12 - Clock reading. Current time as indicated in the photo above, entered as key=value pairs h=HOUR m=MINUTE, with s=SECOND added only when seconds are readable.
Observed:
h=9 m=4
